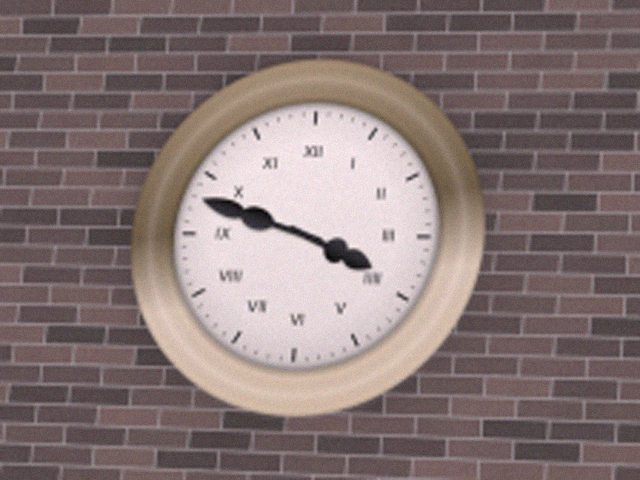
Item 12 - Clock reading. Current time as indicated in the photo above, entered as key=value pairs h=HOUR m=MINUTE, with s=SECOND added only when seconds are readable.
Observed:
h=3 m=48
